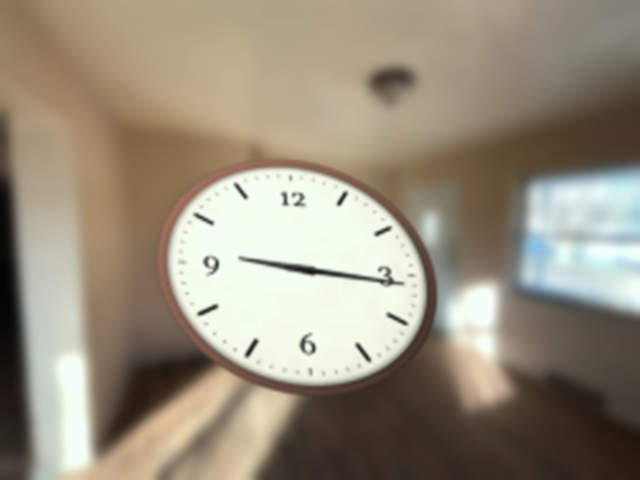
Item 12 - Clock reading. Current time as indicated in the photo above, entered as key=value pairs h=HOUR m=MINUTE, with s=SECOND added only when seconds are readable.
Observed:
h=9 m=16
